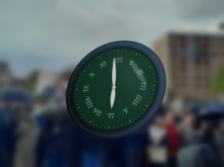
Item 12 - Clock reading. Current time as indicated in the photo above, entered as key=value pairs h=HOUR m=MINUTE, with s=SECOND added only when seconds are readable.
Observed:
h=5 m=59
